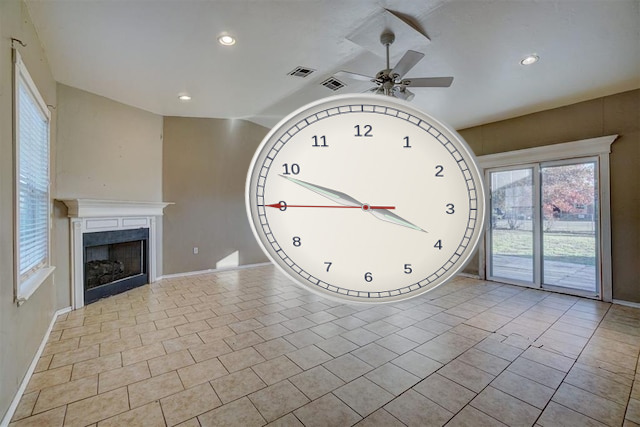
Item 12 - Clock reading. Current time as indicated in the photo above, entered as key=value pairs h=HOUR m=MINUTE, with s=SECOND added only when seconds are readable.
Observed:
h=3 m=48 s=45
